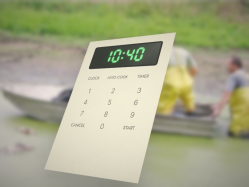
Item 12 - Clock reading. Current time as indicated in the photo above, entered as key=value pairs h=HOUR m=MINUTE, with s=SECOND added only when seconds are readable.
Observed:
h=10 m=40
